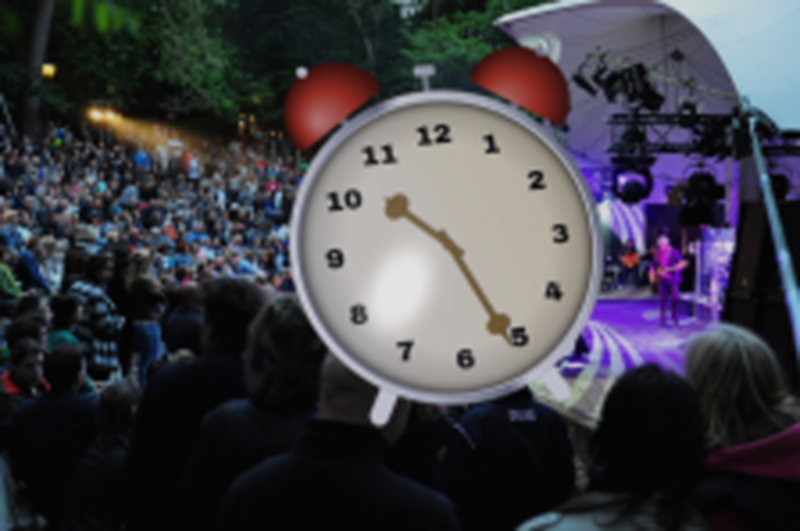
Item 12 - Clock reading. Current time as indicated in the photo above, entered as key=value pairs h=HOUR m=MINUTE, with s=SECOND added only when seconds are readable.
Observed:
h=10 m=26
